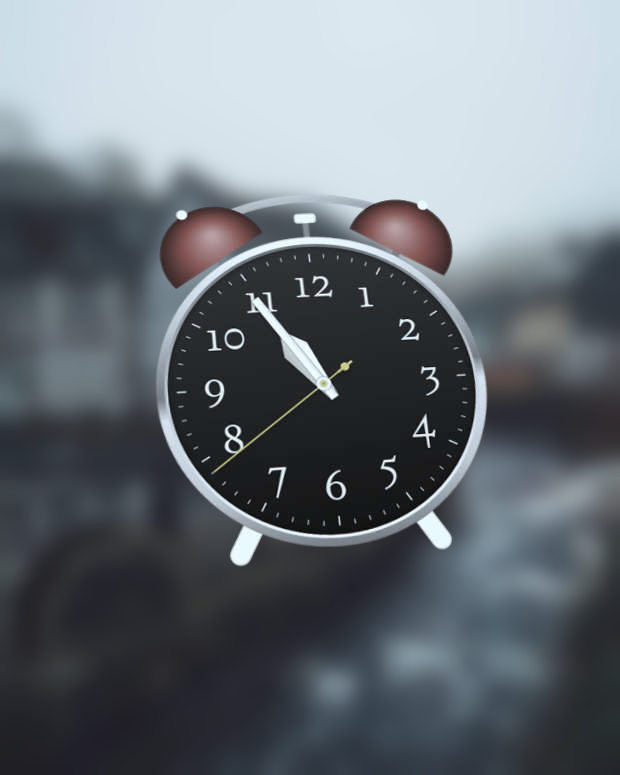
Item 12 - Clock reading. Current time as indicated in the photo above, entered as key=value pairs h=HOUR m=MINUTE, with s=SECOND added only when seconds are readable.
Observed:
h=10 m=54 s=39
